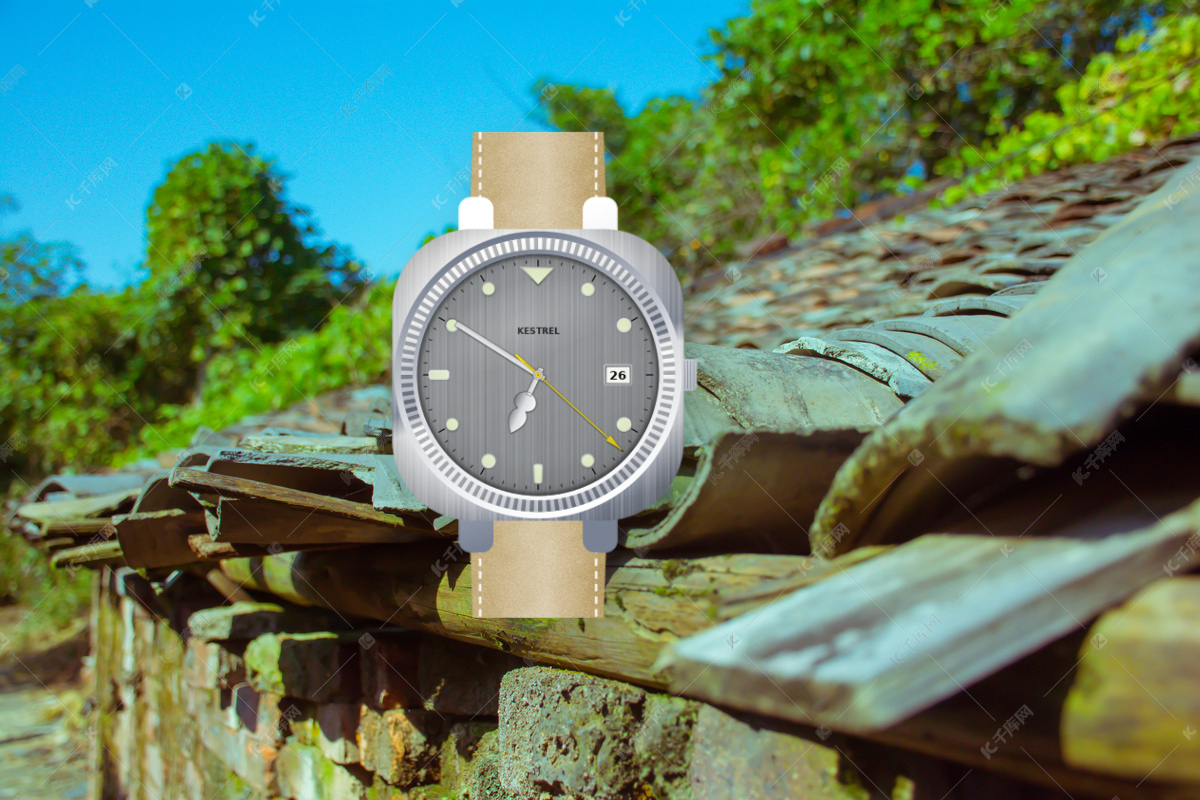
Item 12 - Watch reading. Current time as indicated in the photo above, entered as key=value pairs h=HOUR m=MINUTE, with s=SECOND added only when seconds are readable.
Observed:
h=6 m=50 s=22
